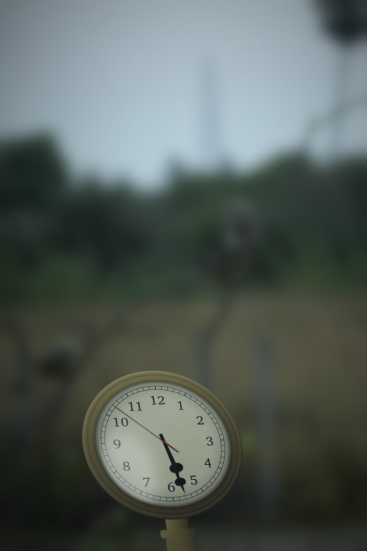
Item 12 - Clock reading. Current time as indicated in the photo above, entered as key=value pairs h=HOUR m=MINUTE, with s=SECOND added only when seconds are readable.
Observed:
h=5 m=27 s=52
